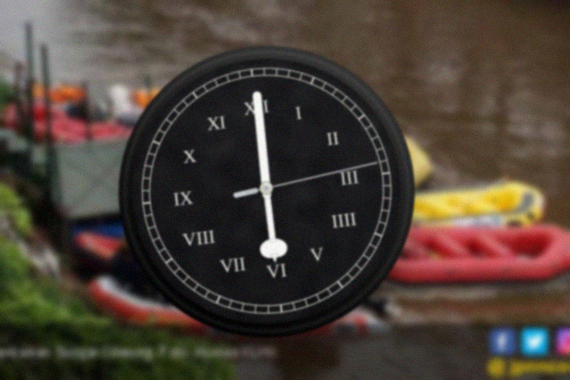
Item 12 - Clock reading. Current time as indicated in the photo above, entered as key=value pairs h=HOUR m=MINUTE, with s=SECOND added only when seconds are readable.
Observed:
h=6 m=0 s=14
